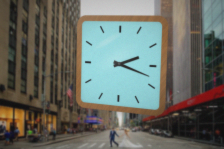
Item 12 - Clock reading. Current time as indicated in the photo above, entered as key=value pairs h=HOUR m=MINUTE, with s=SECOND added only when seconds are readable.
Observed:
h=2 m=18
